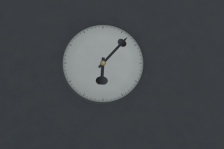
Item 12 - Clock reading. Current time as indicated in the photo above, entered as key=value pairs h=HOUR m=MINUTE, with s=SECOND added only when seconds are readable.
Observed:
h=6 m=7
